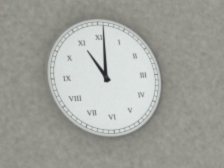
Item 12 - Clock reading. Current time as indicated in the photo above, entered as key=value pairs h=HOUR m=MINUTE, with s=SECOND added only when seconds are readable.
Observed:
h=11 m=1
